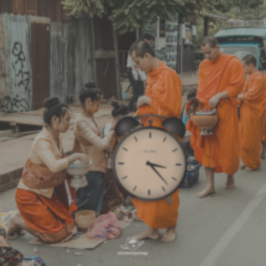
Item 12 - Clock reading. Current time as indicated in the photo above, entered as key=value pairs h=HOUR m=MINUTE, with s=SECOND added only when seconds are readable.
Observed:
h=3 m=23
